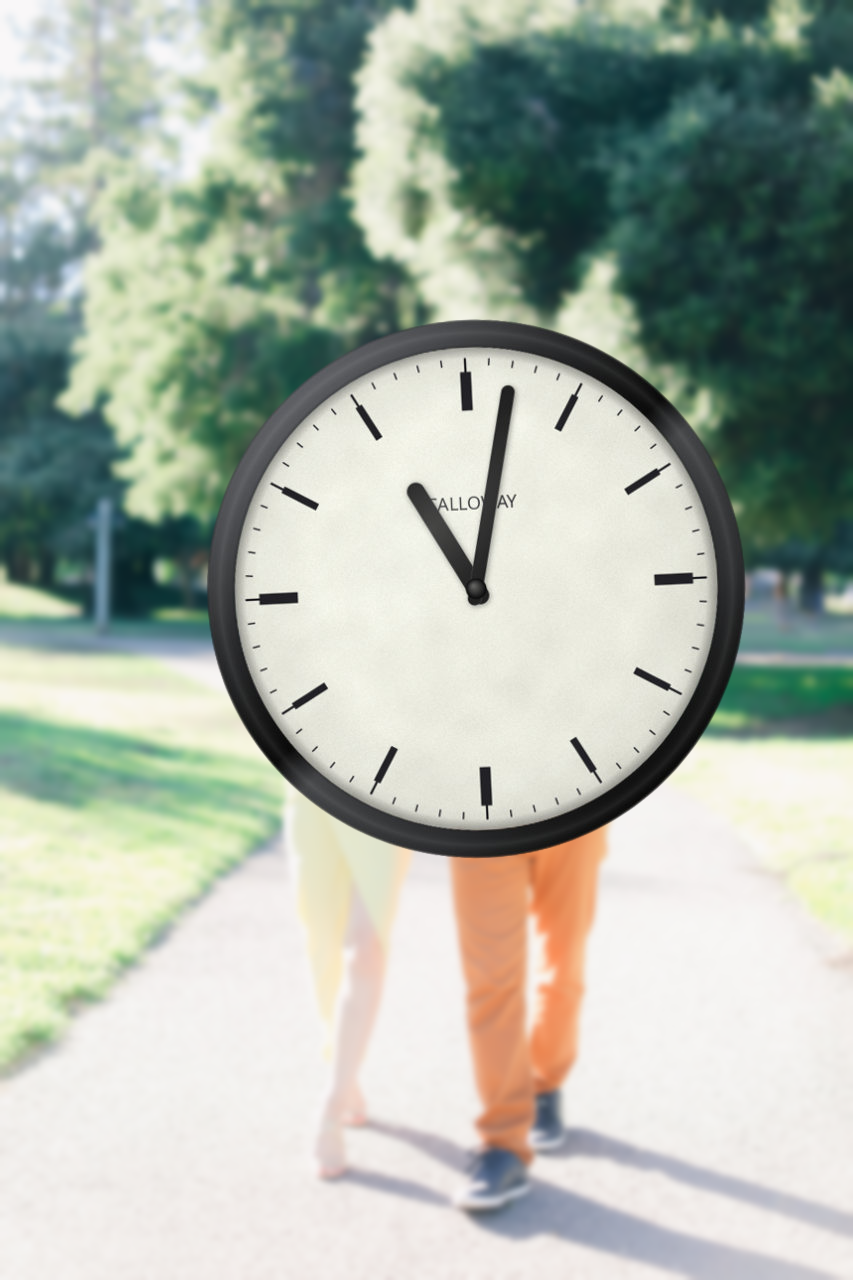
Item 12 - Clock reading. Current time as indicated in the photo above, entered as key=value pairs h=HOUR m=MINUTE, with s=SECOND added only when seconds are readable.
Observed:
h=11 m=2
